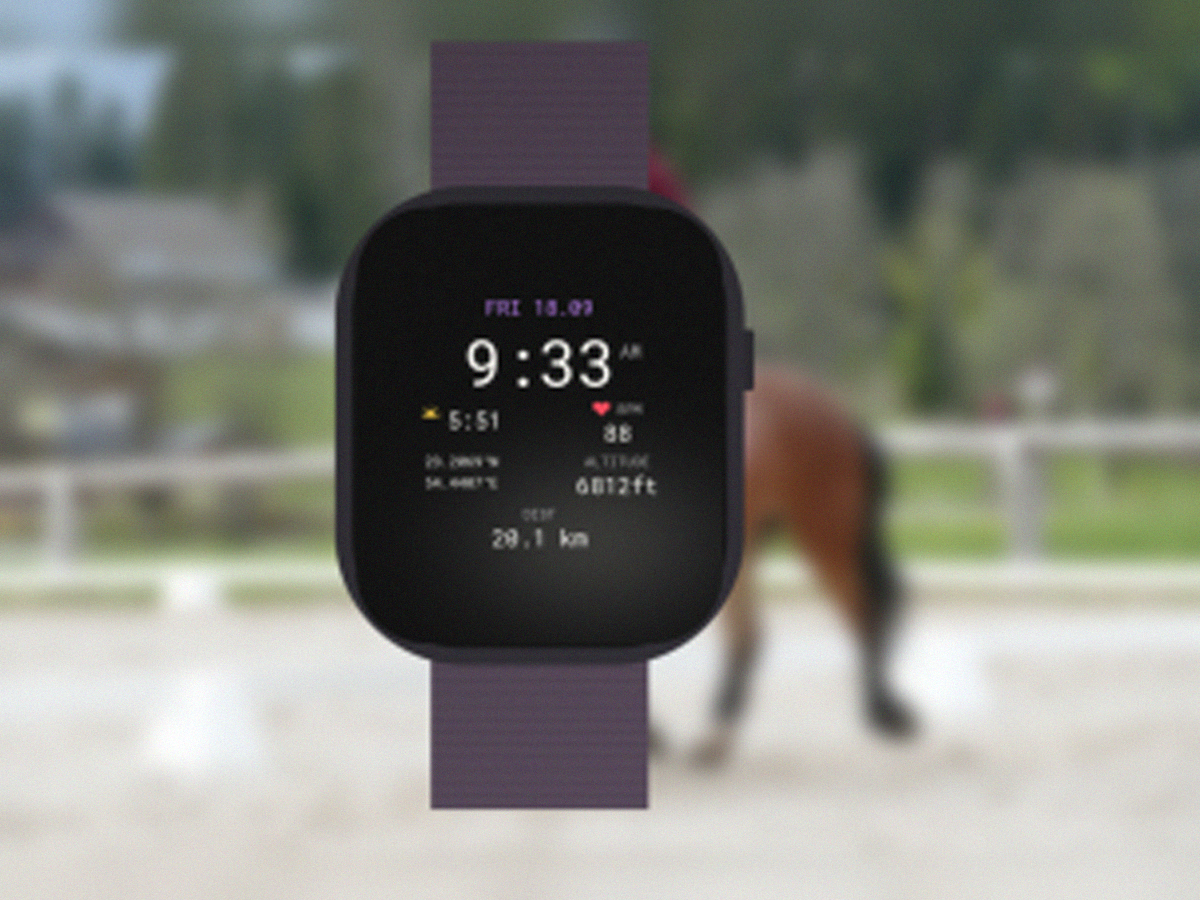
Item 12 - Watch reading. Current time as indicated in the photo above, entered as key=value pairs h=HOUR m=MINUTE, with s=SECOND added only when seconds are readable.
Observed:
h=9 m=33
